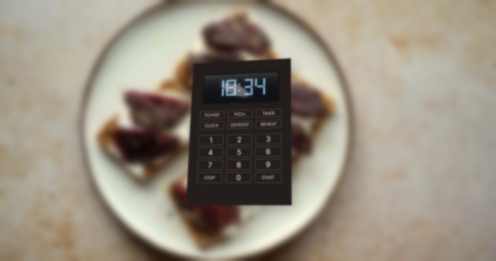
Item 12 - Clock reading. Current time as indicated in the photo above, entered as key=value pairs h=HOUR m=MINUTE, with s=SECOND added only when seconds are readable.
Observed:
h=18 m=34
